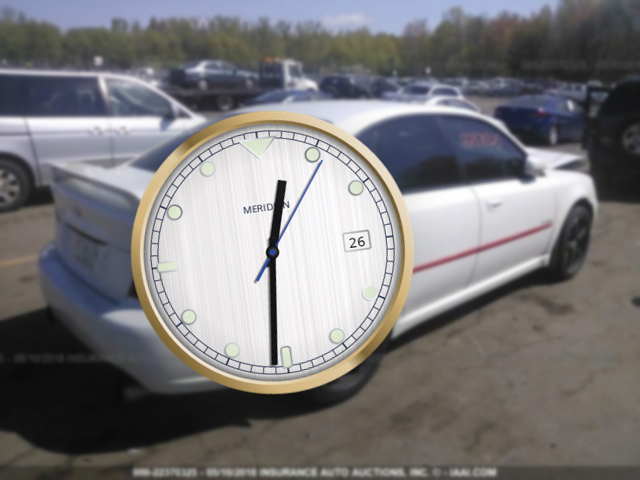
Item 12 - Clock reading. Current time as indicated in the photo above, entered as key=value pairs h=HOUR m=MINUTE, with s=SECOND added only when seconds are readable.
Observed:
h=12 m=31 s=6
